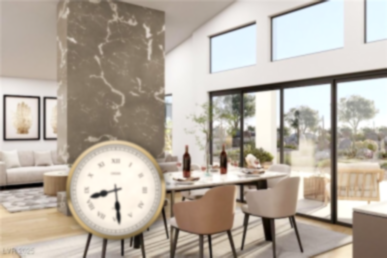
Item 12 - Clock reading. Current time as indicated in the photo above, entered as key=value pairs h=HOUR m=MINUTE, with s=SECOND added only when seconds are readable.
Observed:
h=8 m=29
